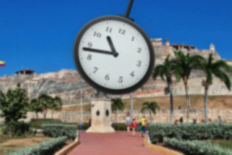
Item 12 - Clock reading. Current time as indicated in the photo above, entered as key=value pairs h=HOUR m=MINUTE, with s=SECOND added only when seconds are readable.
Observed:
h=10 m=43
